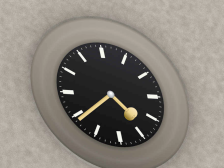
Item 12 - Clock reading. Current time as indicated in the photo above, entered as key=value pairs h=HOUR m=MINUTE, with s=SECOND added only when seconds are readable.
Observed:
h=4 m=39
